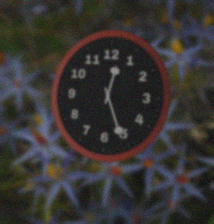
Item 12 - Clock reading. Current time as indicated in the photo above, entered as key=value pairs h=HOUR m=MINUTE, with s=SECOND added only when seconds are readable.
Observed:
h=12 m=26
